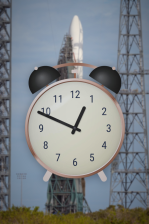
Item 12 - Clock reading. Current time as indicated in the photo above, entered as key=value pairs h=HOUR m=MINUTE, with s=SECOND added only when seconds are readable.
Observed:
h=12 m=49
